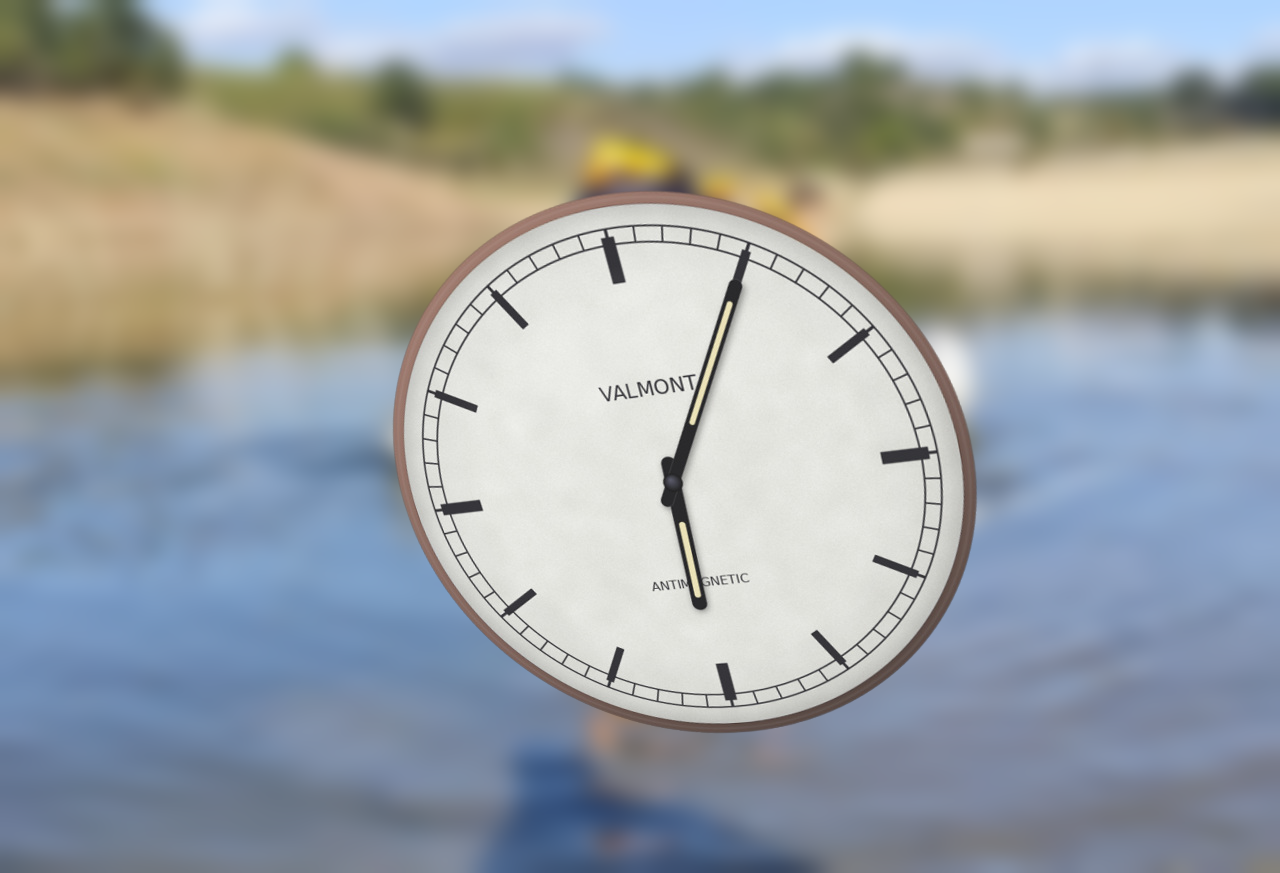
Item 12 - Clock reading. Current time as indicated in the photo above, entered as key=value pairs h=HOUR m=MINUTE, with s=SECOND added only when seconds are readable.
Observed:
h=6 m=5
